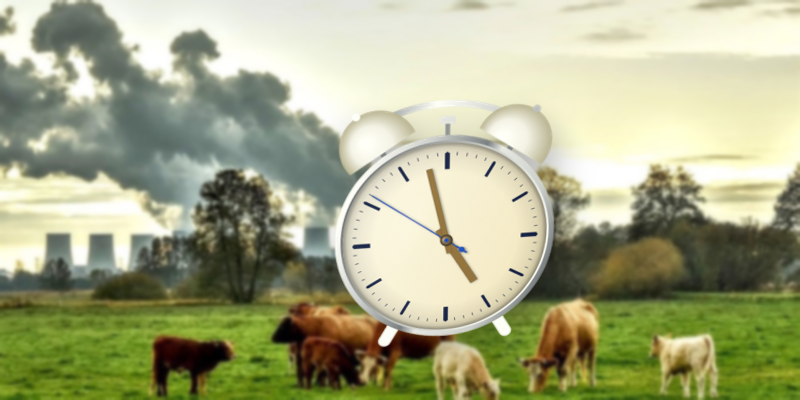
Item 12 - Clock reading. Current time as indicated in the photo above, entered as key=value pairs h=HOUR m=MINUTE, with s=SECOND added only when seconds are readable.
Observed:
h=4 m=57 s=51
